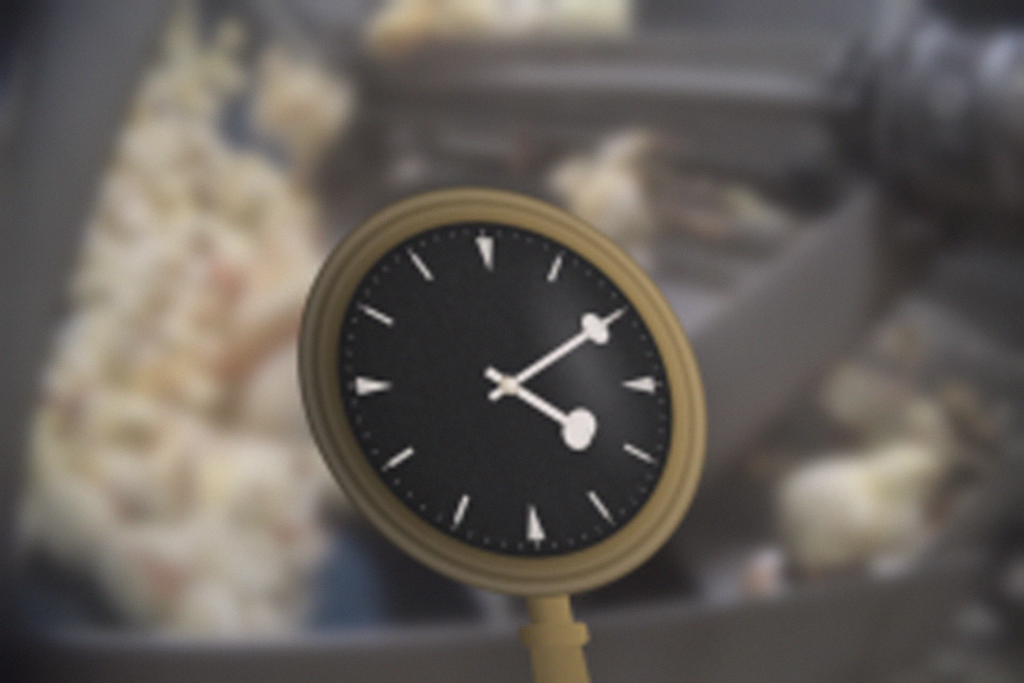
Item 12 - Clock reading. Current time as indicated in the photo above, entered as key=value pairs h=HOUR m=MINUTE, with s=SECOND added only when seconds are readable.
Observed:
h=4 m=10
